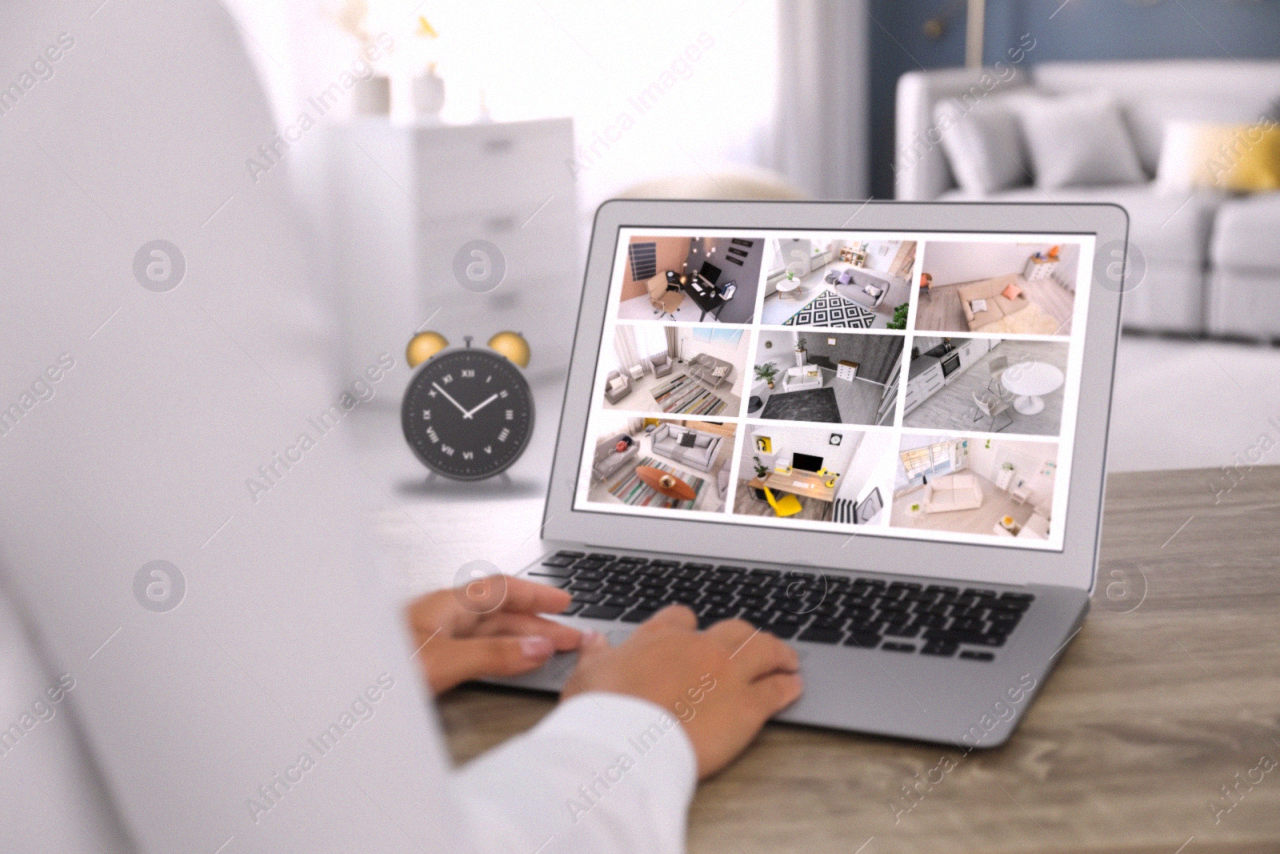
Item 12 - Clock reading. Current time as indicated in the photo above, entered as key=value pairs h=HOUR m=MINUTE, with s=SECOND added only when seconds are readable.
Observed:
h=1 m=52
